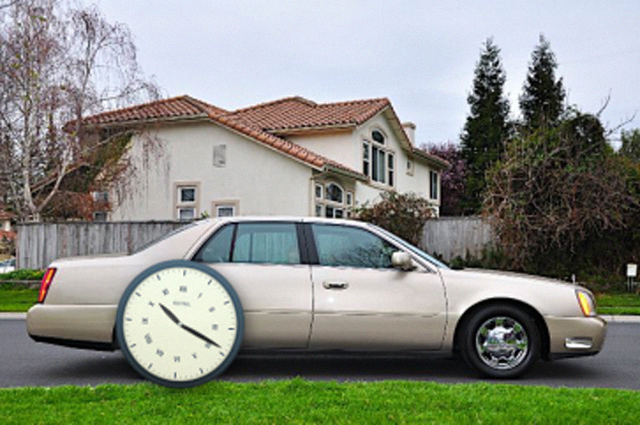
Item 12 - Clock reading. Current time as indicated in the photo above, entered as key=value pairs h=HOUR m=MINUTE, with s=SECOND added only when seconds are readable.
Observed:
h=10 m=19
